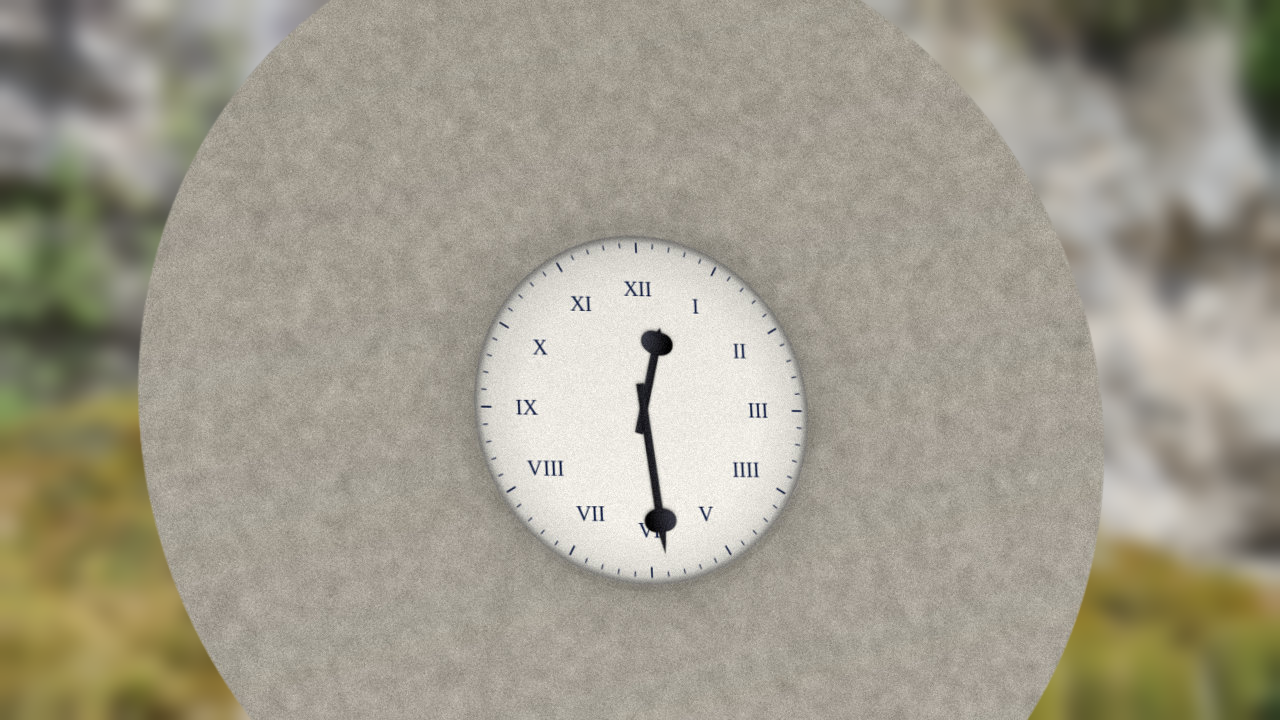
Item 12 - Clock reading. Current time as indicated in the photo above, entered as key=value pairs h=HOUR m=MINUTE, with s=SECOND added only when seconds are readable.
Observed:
h=12 m=29
